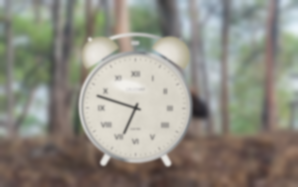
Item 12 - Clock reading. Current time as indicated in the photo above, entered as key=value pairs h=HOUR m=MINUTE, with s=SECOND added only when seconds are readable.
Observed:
h=6 m=48
